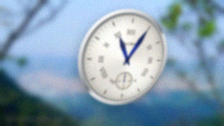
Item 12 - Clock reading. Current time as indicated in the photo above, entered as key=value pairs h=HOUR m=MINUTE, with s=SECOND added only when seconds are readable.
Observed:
h=11 m=5
